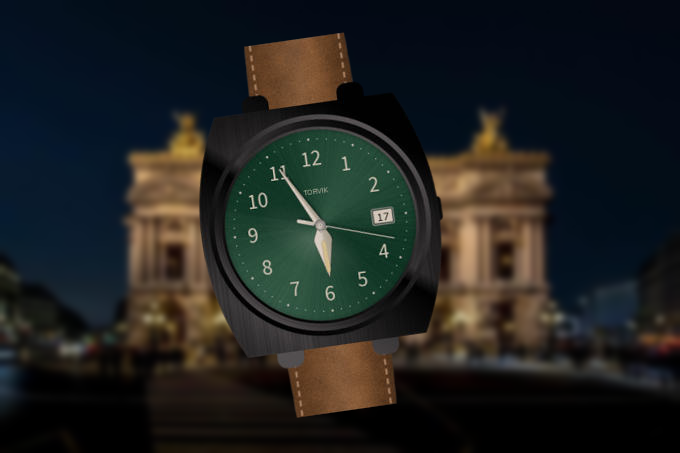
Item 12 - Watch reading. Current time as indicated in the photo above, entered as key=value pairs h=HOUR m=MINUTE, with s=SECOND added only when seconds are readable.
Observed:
h=5 m=55 s=18
